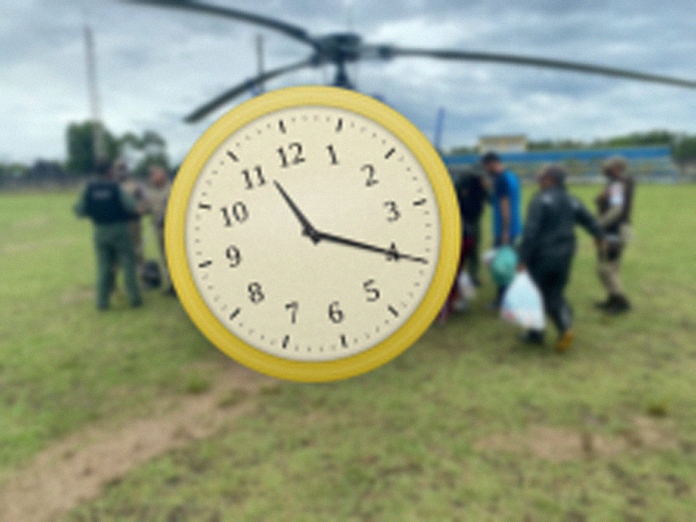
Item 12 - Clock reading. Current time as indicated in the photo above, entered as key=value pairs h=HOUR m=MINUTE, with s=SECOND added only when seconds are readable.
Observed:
h=11 m=20
